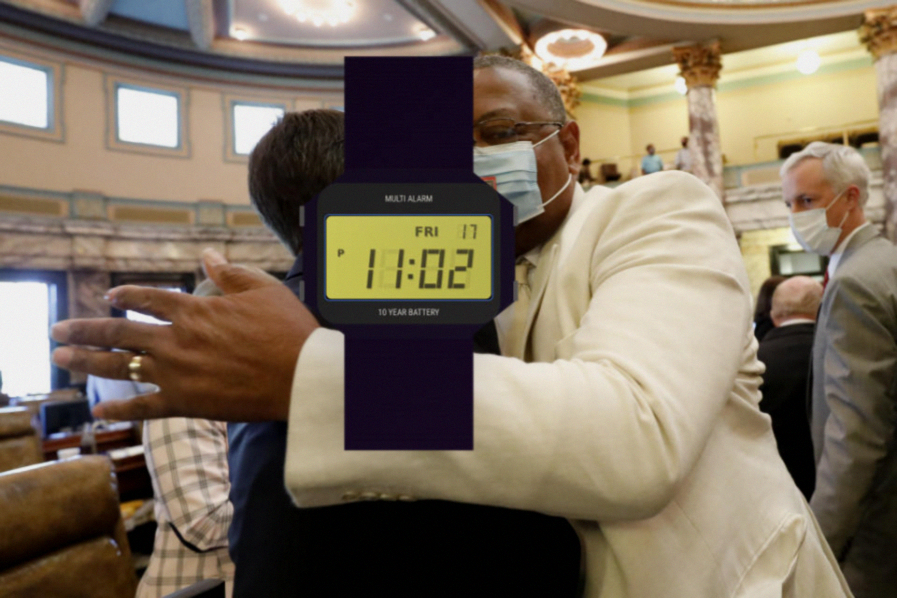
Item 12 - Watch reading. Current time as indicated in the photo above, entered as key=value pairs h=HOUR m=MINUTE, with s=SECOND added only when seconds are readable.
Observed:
h=11 m=2
